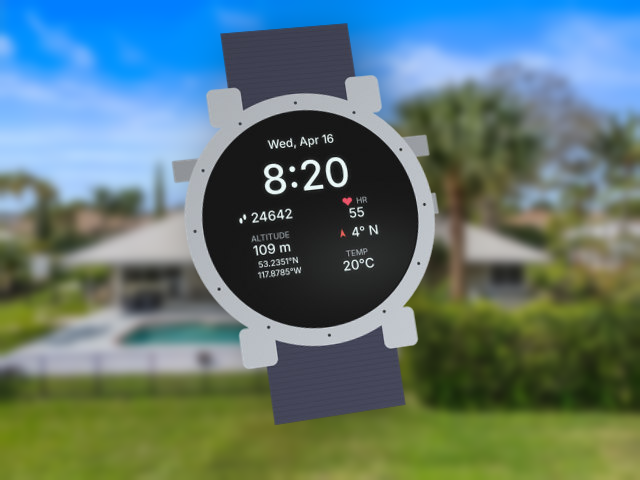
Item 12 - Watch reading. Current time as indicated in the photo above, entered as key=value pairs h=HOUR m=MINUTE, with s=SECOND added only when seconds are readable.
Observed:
h=8 m=20
